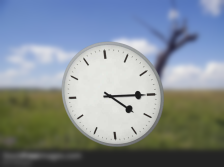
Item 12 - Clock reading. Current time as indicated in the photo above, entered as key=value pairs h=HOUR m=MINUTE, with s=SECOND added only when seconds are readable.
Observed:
h=4 m=15
